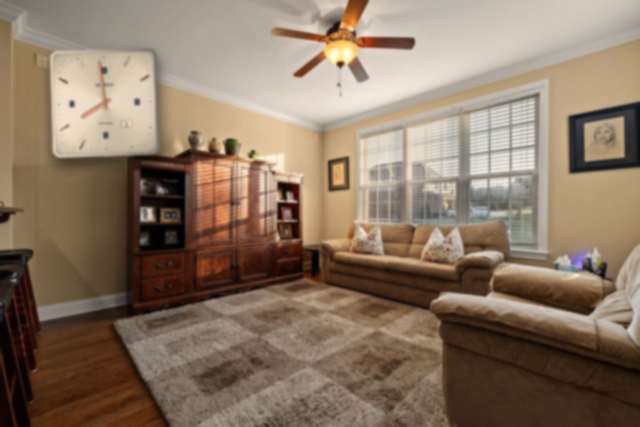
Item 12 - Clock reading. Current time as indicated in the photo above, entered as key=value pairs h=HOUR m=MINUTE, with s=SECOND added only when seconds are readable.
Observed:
h=7 m=59
